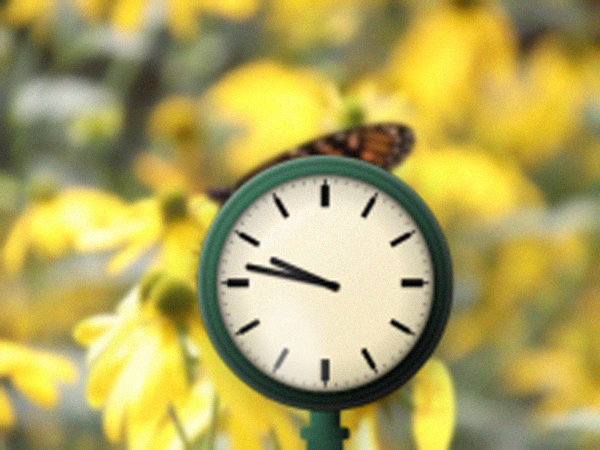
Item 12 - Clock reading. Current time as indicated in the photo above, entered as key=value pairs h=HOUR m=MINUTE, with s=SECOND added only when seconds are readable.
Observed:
h=9 m=47
